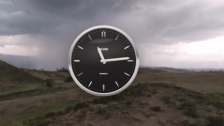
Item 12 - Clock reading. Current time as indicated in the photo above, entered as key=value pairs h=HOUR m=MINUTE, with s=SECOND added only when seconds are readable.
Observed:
h=11 m=14
